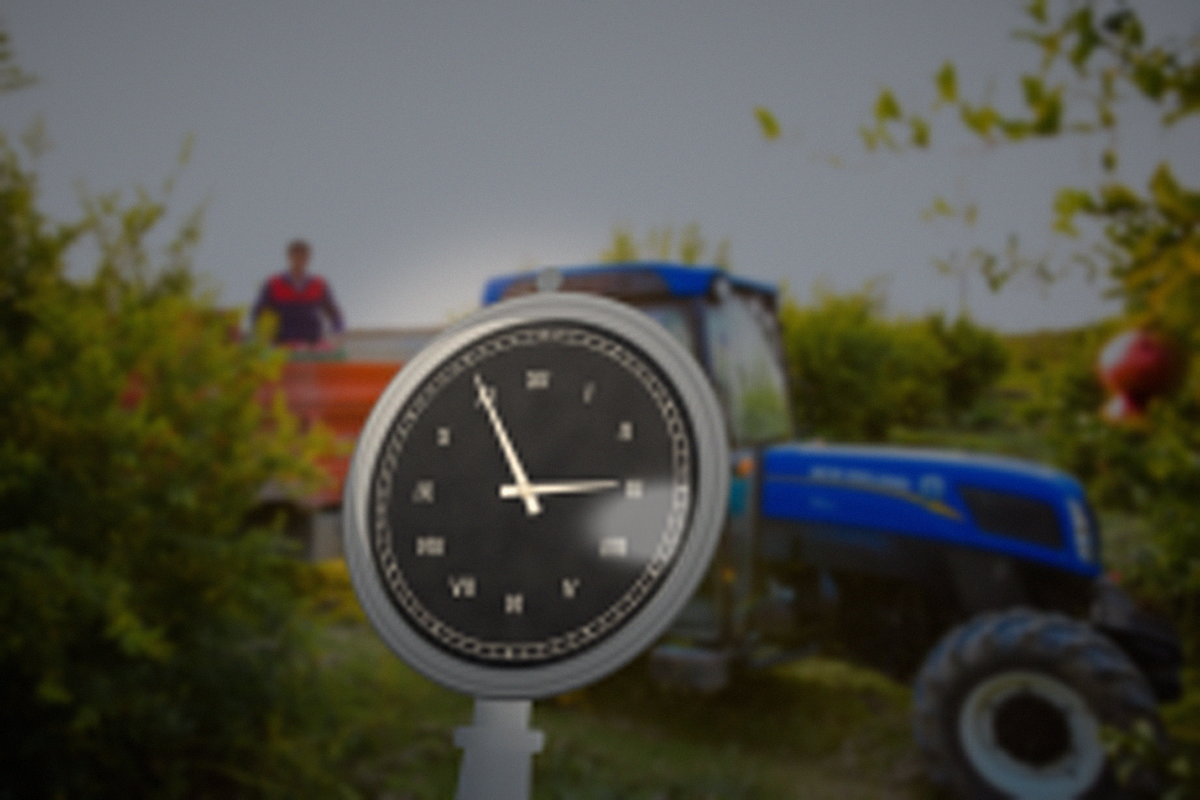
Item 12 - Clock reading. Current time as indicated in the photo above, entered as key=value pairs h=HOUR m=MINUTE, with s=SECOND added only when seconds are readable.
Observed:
h=2 m=55
